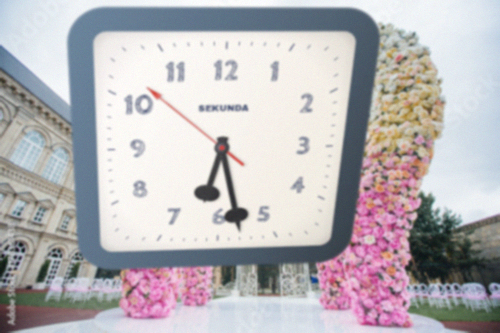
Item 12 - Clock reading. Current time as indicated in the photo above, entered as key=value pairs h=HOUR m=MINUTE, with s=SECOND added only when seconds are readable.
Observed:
h=6 m=27 s=52
